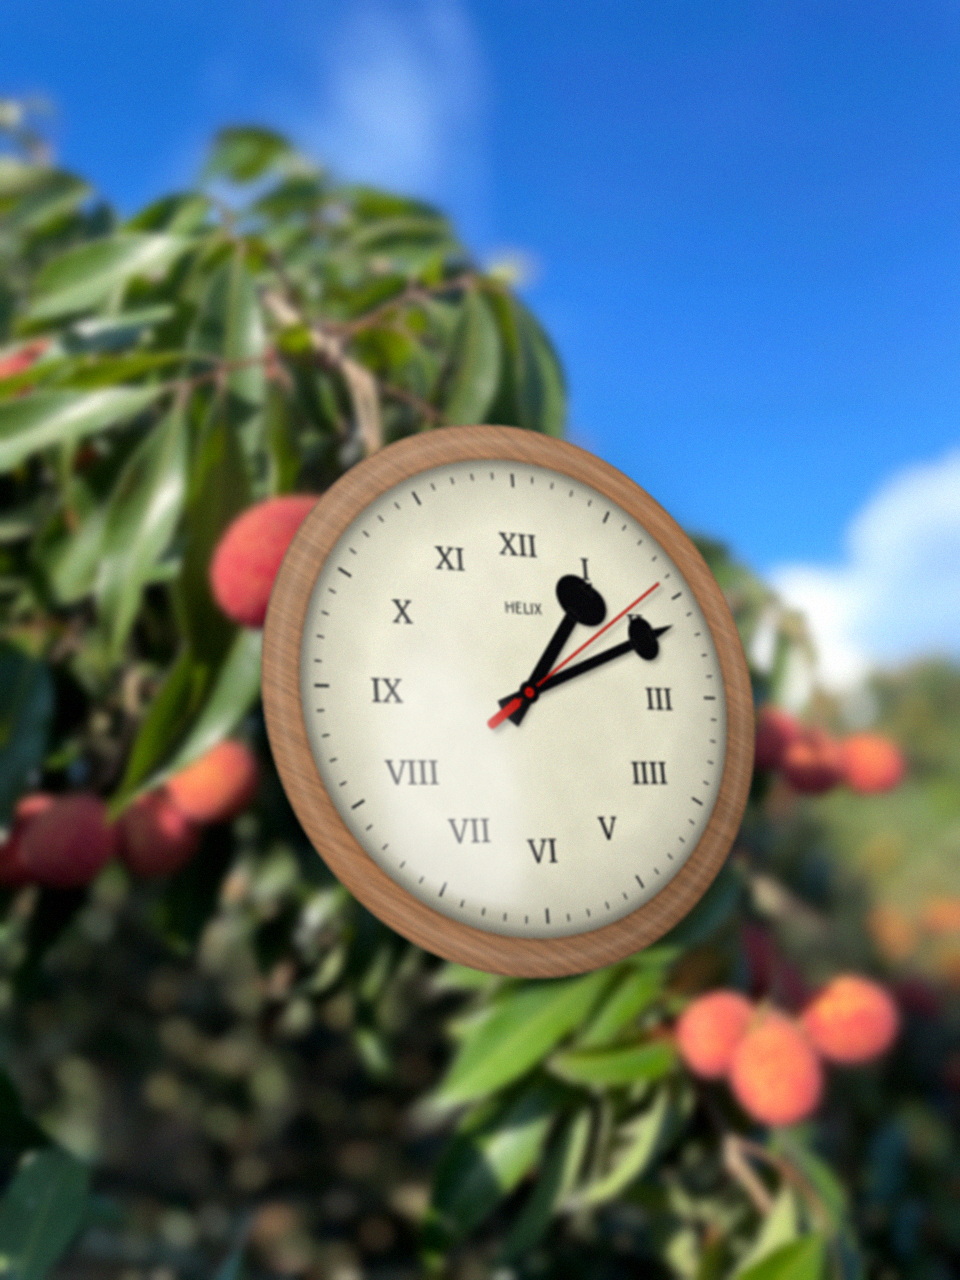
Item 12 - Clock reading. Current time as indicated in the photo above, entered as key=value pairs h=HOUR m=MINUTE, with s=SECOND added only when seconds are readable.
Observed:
h=1 m=11 s=9
